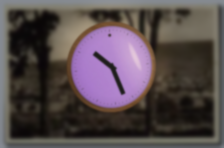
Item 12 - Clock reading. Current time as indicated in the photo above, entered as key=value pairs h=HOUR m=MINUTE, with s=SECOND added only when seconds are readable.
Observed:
h=10 m=27
